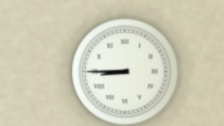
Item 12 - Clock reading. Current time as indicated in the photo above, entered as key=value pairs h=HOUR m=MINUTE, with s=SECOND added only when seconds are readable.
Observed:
h=8 m=45
